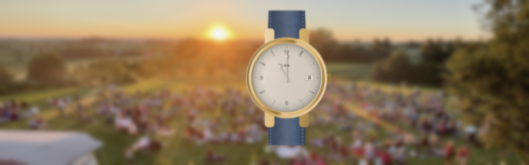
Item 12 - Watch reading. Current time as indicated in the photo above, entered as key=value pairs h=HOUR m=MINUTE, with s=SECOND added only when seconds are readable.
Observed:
h=11 m=0
